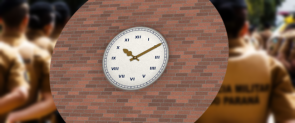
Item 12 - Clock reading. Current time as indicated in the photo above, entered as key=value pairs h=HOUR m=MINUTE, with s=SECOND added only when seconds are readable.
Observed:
h=10 m=10
